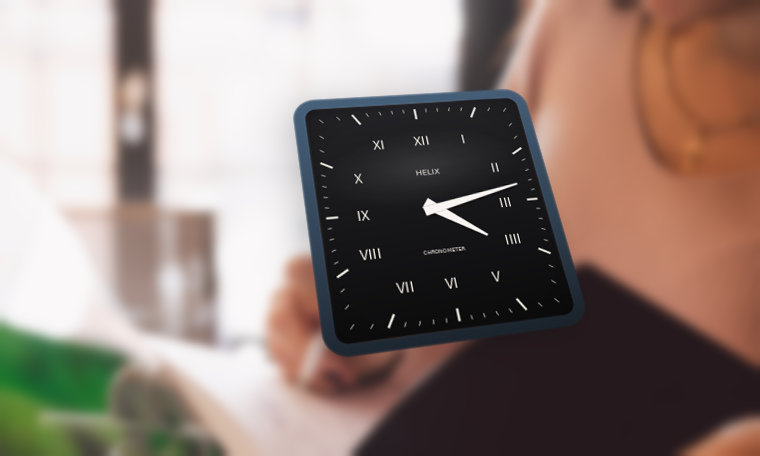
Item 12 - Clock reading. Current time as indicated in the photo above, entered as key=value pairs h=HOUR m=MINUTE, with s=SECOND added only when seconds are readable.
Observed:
h=4 m=13
